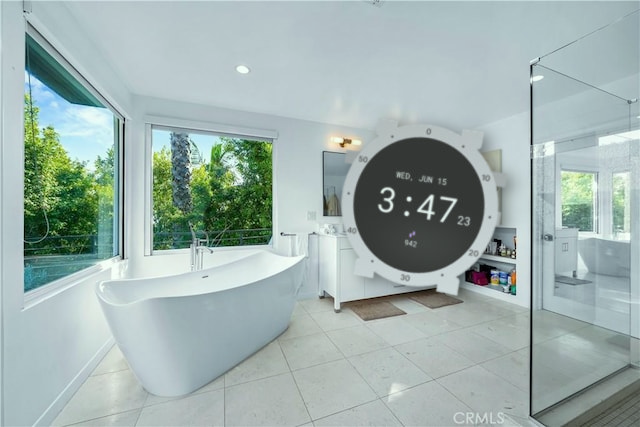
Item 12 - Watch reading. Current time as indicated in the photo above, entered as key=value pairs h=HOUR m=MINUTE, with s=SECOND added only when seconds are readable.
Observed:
h=3 m=47 s=23
